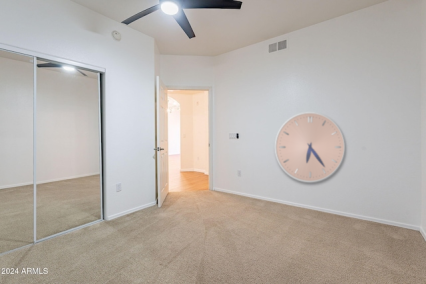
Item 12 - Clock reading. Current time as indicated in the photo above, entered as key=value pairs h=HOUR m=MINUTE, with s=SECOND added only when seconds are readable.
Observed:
h=6 m=24
